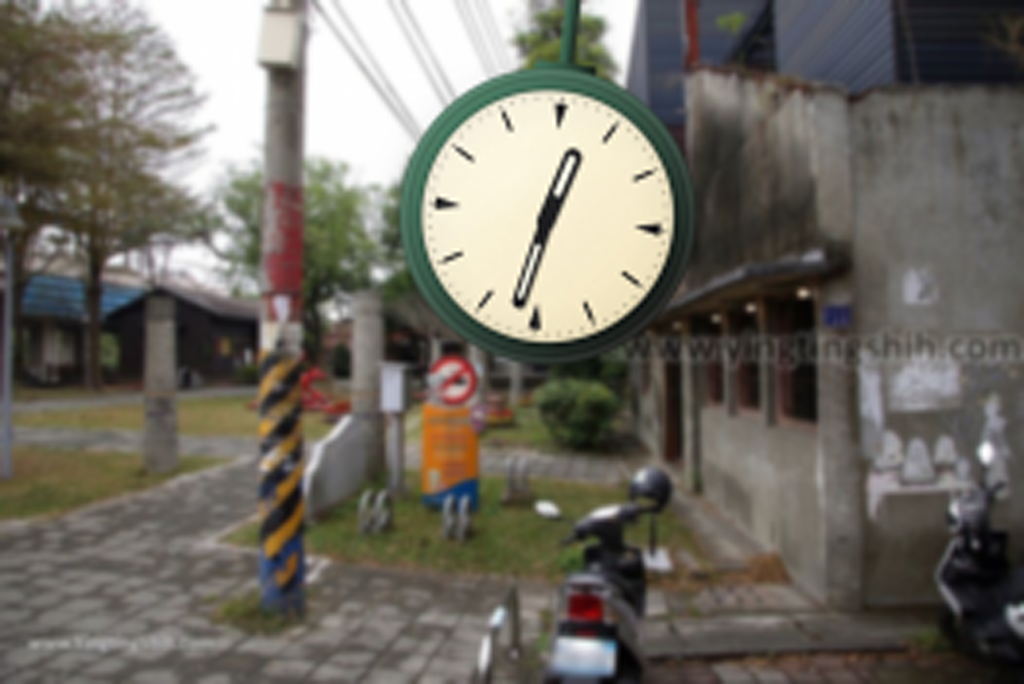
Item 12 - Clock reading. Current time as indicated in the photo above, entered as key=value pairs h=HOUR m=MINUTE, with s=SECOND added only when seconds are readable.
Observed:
h=12 m=32
